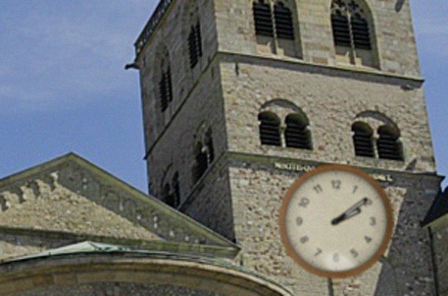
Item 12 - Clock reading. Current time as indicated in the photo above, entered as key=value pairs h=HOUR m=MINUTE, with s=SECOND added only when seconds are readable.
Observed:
h=2 m=9
